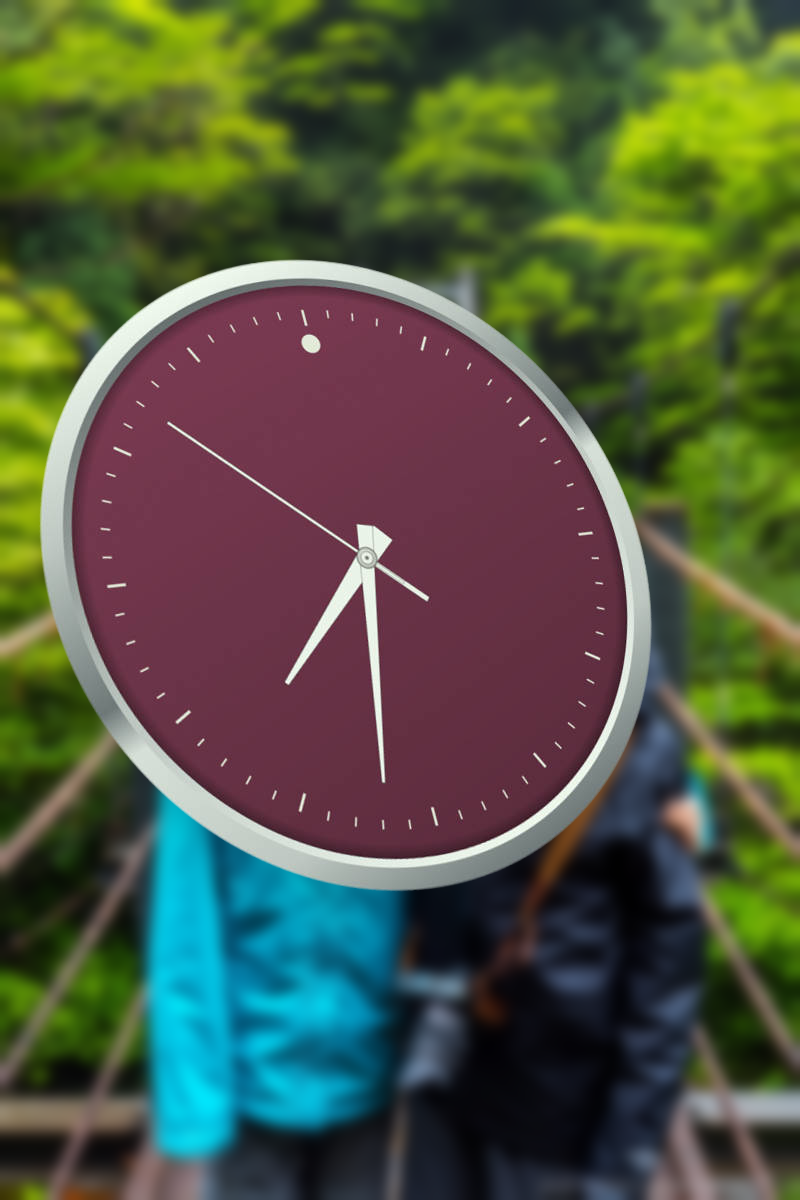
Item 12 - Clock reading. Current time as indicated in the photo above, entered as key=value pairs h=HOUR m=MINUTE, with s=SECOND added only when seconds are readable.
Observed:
h=7 m=31 s=52
